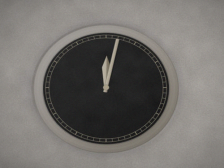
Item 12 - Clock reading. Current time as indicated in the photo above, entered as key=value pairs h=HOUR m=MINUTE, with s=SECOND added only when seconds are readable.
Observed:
h=12 m=2
